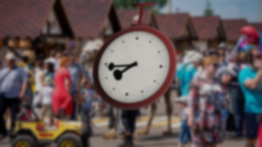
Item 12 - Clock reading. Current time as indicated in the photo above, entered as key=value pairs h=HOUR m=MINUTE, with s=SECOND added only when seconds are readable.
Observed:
h=7 m=44
